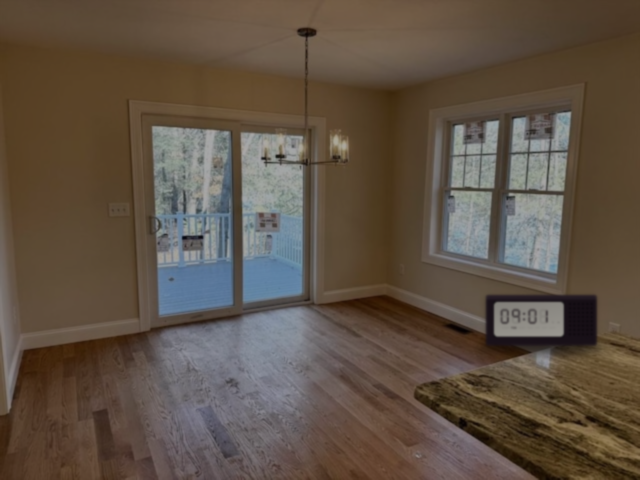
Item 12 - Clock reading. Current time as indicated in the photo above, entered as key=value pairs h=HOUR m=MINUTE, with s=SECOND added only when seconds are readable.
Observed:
h=9 m=1
